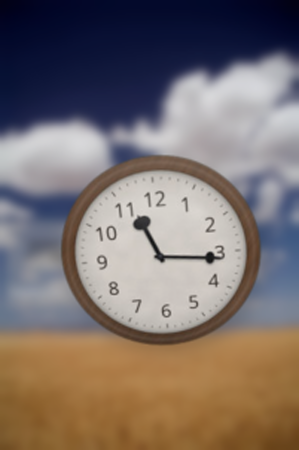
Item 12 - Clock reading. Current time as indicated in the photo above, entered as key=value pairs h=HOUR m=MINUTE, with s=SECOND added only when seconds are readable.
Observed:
h=11 m=16
